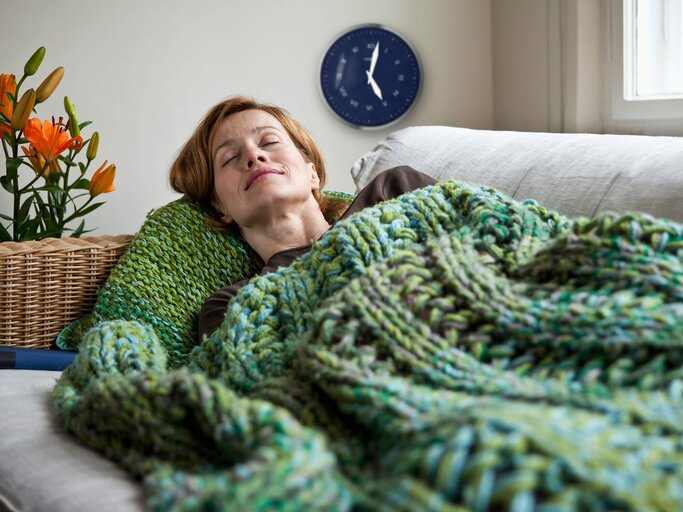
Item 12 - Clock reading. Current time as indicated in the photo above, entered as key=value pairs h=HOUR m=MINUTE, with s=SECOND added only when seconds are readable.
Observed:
h=5 m=2
